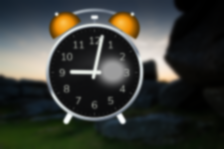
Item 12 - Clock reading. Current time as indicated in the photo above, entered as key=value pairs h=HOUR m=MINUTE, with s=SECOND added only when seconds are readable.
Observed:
h=9 m=2
